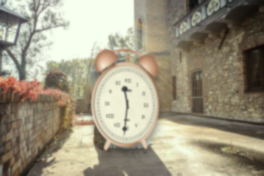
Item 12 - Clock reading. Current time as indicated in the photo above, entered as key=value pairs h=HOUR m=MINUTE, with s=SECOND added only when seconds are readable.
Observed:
h=11 m=31
